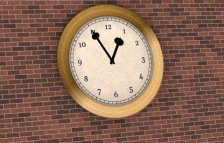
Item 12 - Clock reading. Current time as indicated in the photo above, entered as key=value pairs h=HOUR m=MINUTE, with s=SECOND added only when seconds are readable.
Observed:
h=12 m=55
